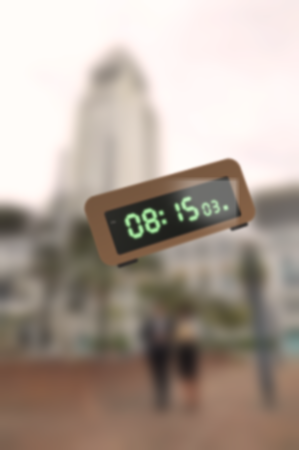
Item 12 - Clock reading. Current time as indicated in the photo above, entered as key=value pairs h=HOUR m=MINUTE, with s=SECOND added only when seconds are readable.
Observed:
h=8 m=15 s=3
